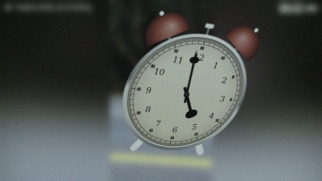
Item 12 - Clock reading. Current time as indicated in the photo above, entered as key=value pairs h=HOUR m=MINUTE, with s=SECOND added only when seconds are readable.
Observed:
h=4 m=59
